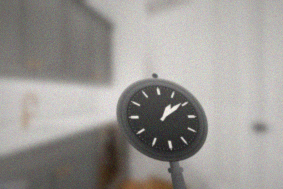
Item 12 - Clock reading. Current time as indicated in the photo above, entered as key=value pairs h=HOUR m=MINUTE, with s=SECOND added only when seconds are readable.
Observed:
h=1 m=9
